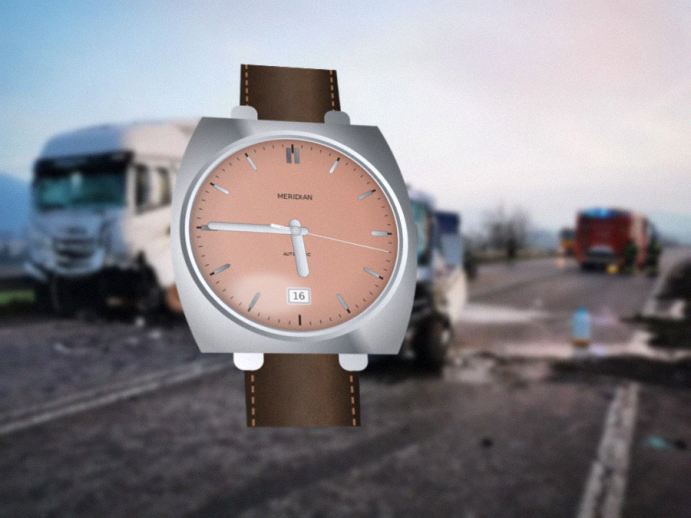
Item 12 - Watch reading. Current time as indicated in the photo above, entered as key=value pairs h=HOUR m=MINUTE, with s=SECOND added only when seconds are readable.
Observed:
h=5 m=45 s=17
